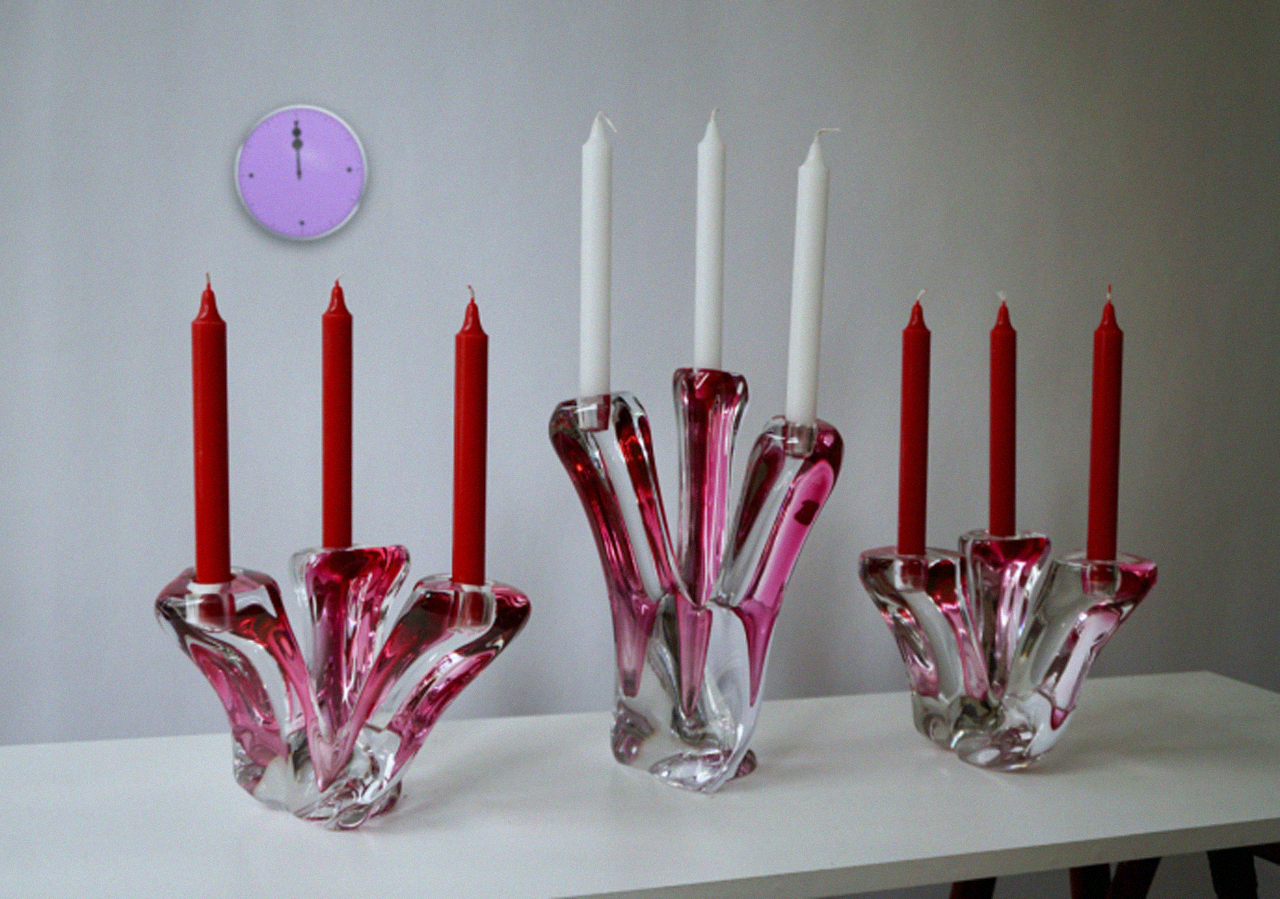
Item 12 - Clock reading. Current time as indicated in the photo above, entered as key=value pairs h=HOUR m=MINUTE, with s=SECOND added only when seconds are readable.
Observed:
h=12 m=0
